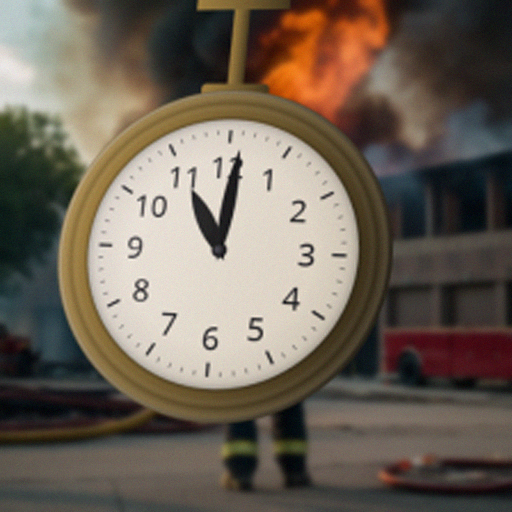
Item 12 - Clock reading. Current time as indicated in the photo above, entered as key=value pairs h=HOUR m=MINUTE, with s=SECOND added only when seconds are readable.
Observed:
h=11 m=1
